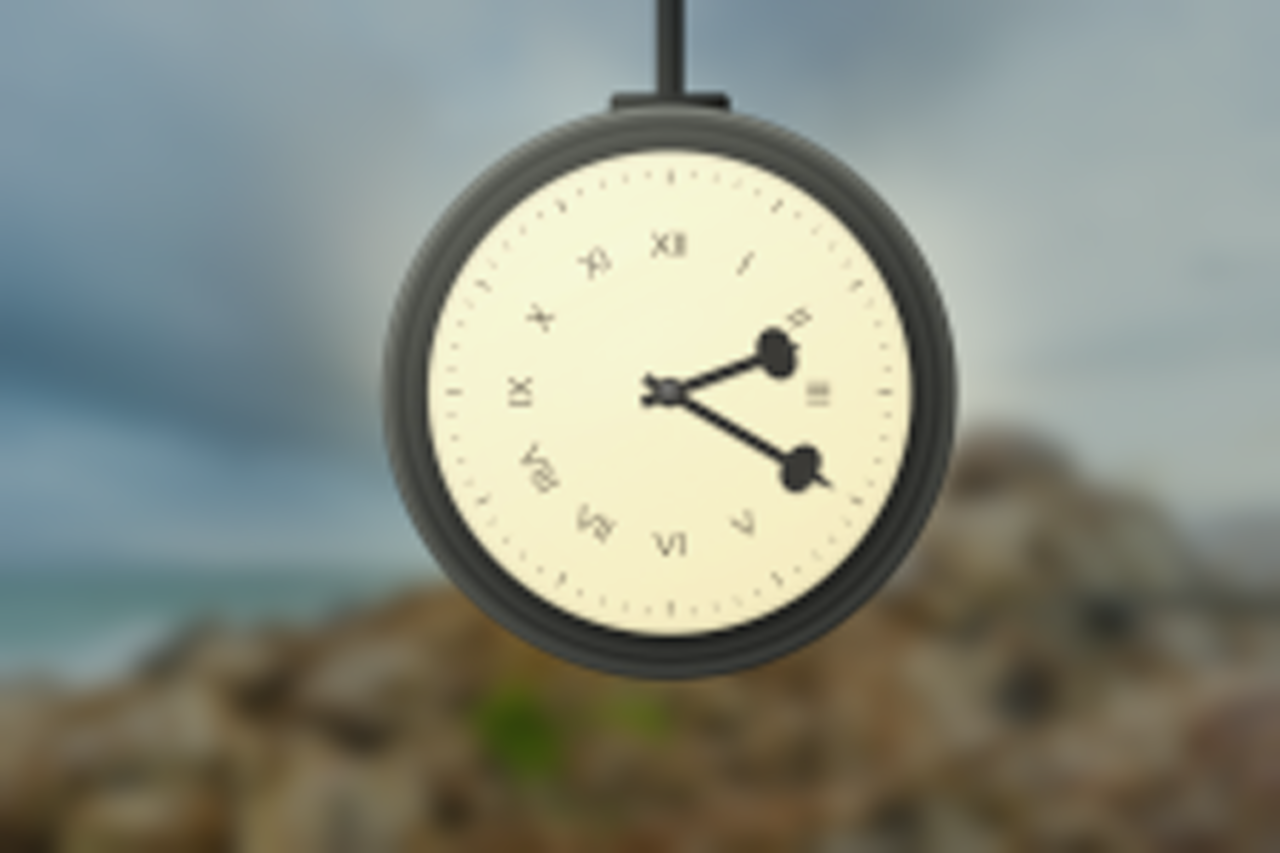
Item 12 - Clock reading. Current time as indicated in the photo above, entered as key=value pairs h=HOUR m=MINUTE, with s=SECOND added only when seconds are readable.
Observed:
h=2 m=20
